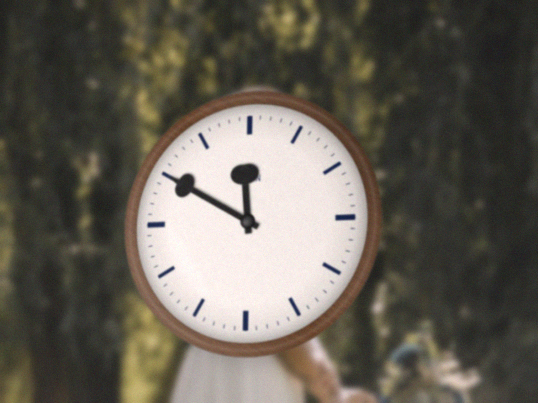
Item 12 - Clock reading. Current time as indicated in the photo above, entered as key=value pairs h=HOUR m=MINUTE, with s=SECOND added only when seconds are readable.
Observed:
h=11 m=50
